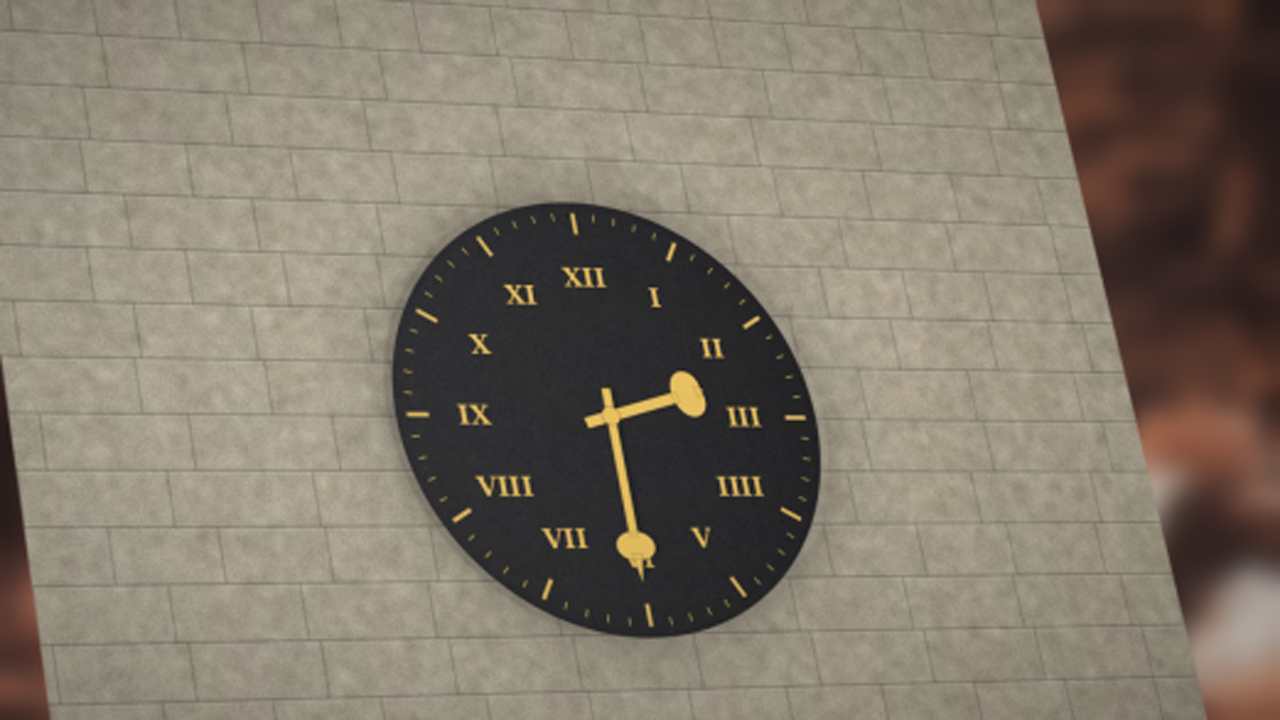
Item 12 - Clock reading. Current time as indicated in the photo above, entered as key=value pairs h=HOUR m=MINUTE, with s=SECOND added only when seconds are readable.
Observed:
h=2 m=30
